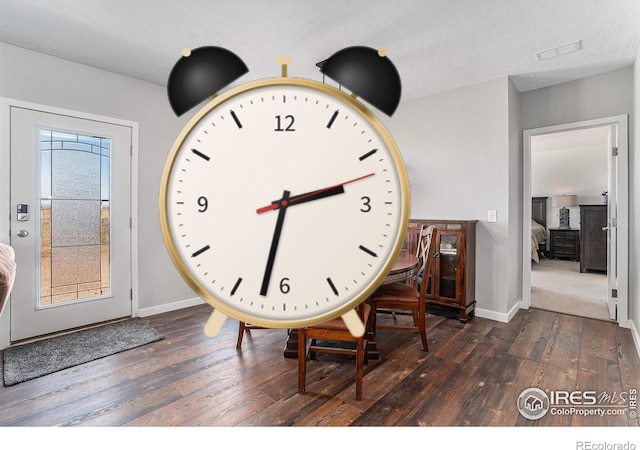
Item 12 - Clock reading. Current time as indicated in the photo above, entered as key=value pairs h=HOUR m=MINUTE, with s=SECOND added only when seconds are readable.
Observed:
h=2 m=32 s=12
